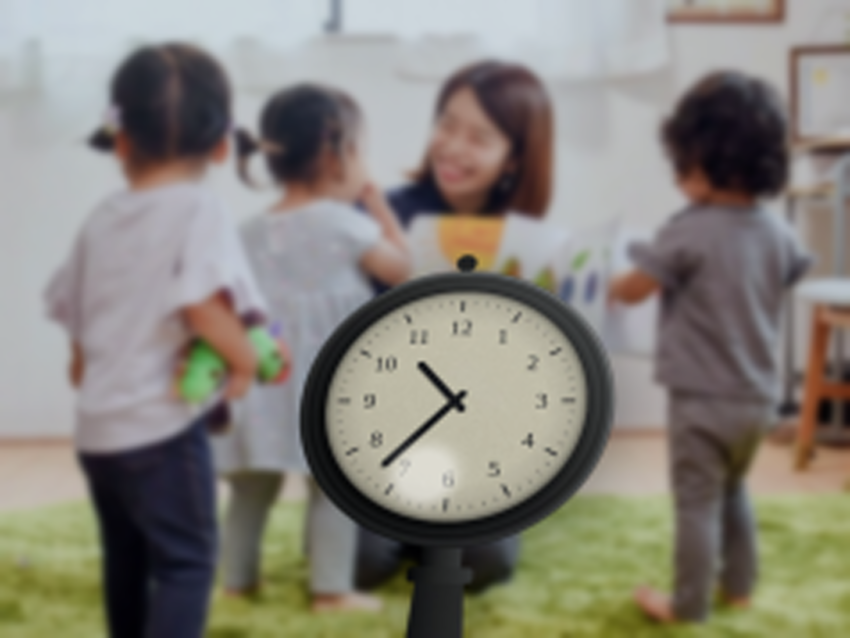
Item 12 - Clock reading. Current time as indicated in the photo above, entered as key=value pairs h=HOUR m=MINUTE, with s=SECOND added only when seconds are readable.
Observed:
h=10 m=37
